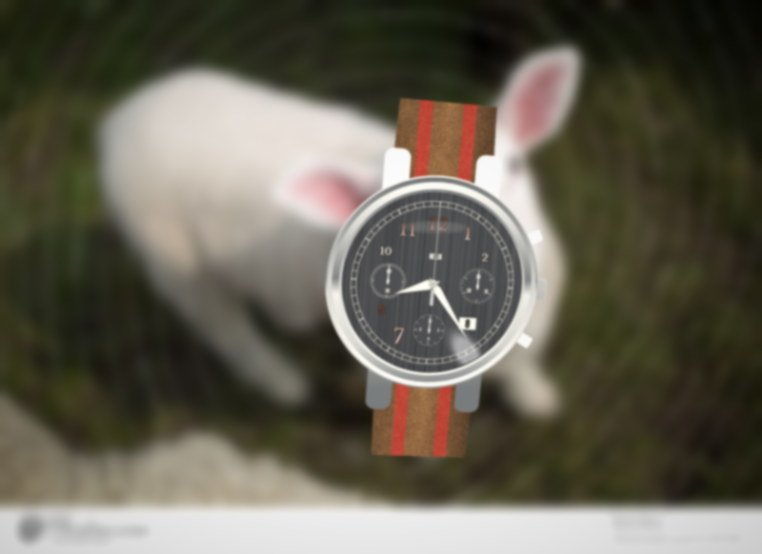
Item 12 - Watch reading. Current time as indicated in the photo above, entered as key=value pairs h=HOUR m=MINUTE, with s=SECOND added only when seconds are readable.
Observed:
h=8 m=24
